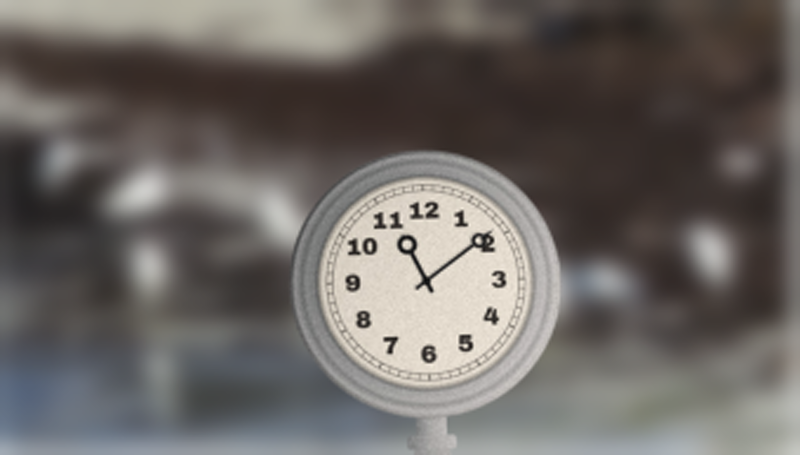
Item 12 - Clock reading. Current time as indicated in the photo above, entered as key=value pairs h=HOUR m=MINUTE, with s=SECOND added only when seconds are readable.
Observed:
h=11 m=9
